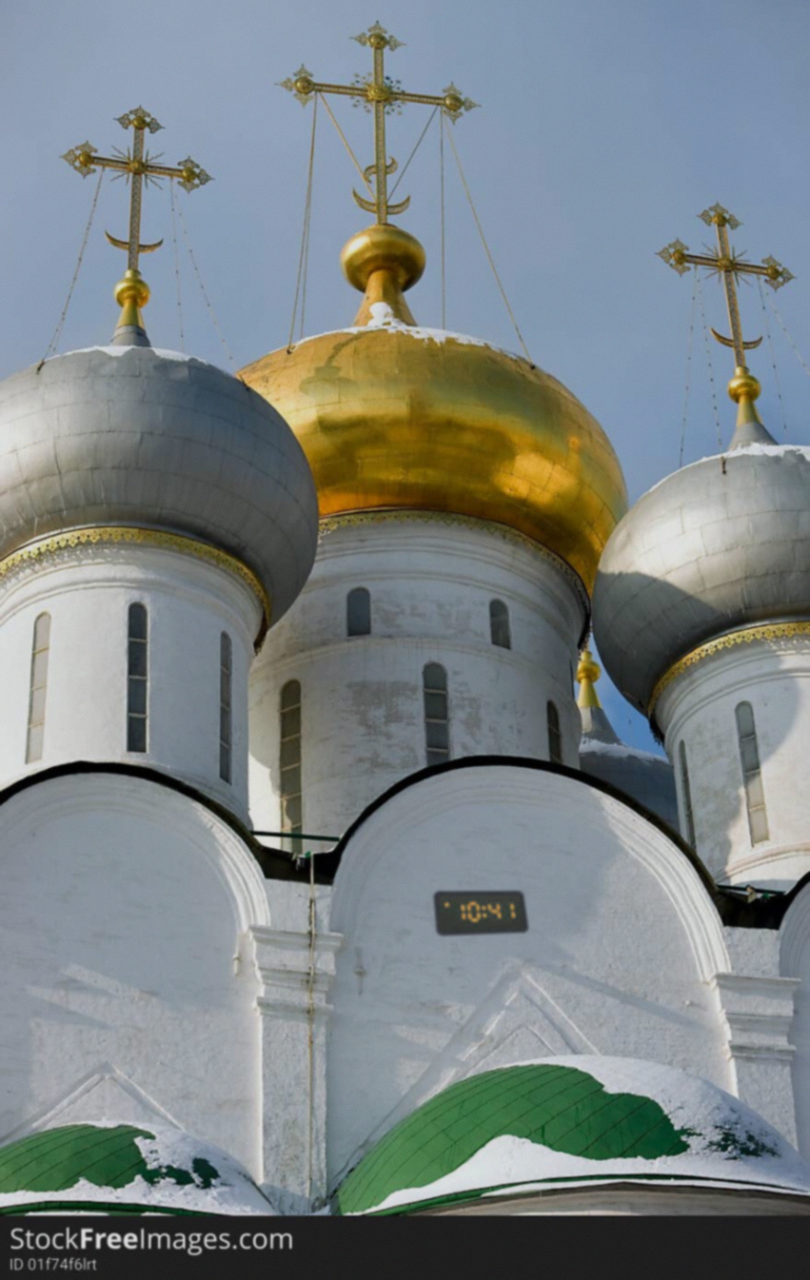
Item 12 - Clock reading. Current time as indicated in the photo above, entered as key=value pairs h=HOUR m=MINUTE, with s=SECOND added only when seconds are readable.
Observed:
h=10 m=41
